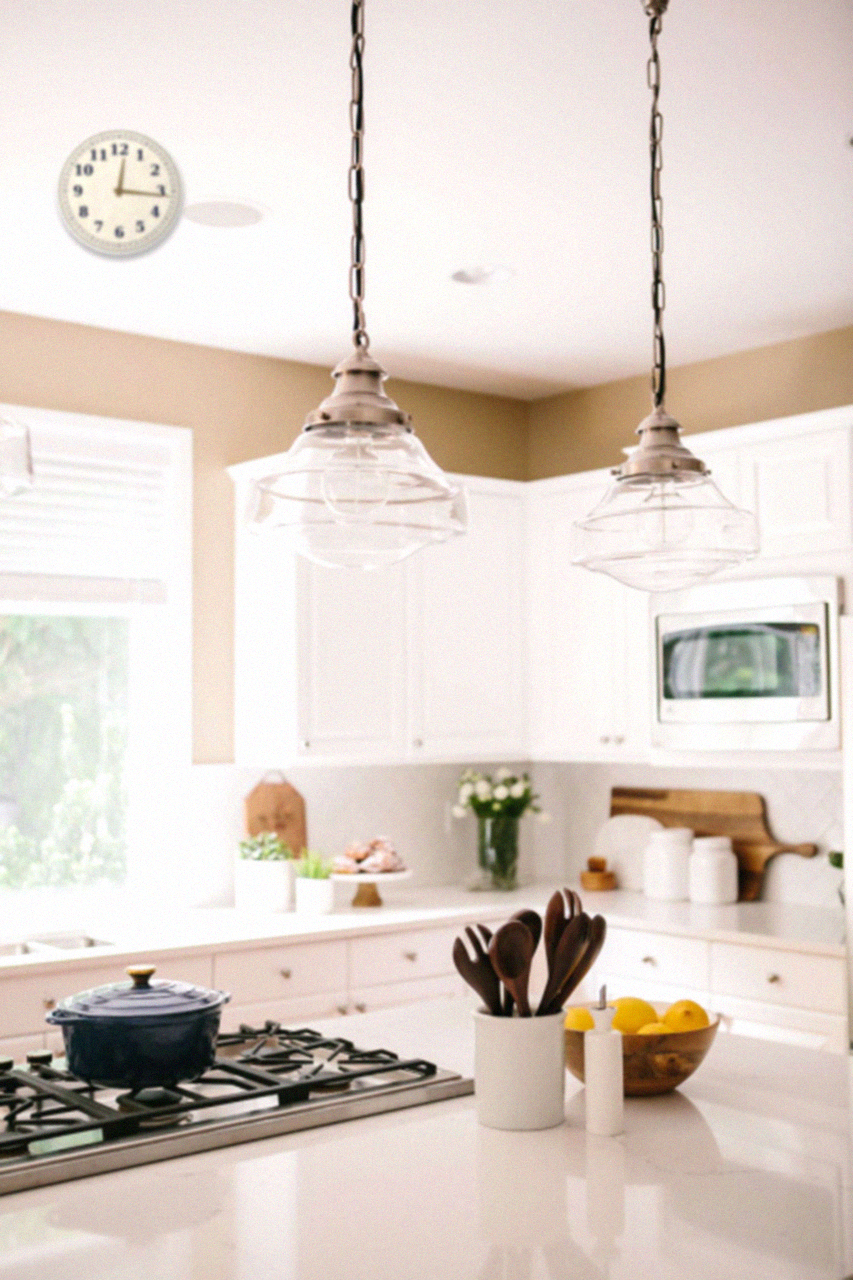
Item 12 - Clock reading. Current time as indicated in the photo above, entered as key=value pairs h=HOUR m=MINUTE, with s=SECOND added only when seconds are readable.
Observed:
h=12 m=16
